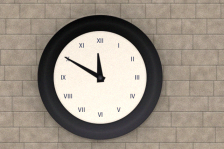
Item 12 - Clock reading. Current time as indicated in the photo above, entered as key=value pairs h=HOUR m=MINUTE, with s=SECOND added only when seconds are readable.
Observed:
h=11 m=50
